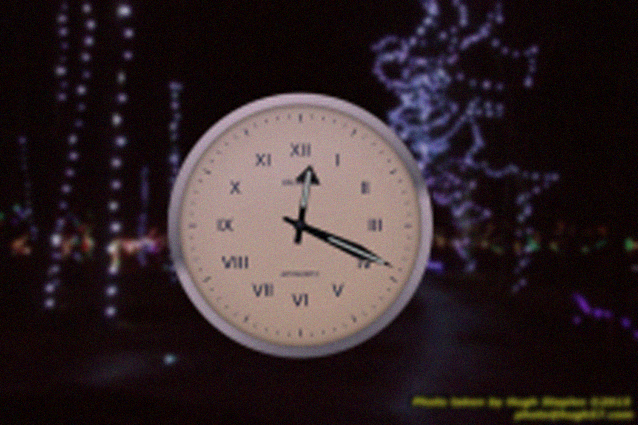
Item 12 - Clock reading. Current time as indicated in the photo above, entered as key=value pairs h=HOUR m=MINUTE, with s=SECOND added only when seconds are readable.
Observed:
h=12 m=19
